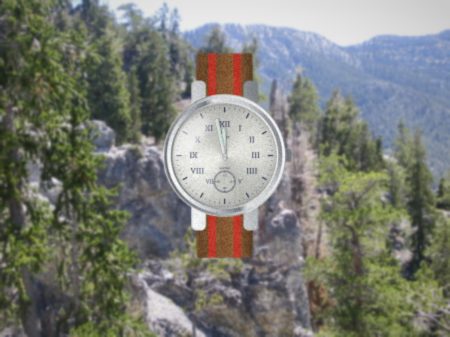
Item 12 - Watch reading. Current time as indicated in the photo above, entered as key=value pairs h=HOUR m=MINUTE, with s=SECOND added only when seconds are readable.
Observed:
h=11 m=58
